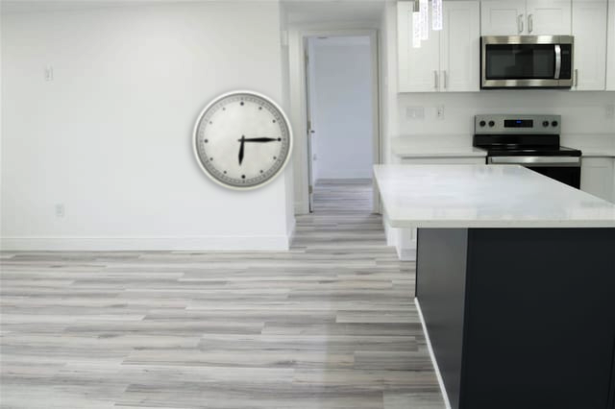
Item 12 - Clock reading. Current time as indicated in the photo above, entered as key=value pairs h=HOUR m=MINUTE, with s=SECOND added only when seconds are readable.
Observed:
h=6 m=15
